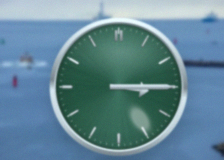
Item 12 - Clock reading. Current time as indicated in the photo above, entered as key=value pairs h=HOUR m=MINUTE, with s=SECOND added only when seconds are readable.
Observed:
h=3 m=15
